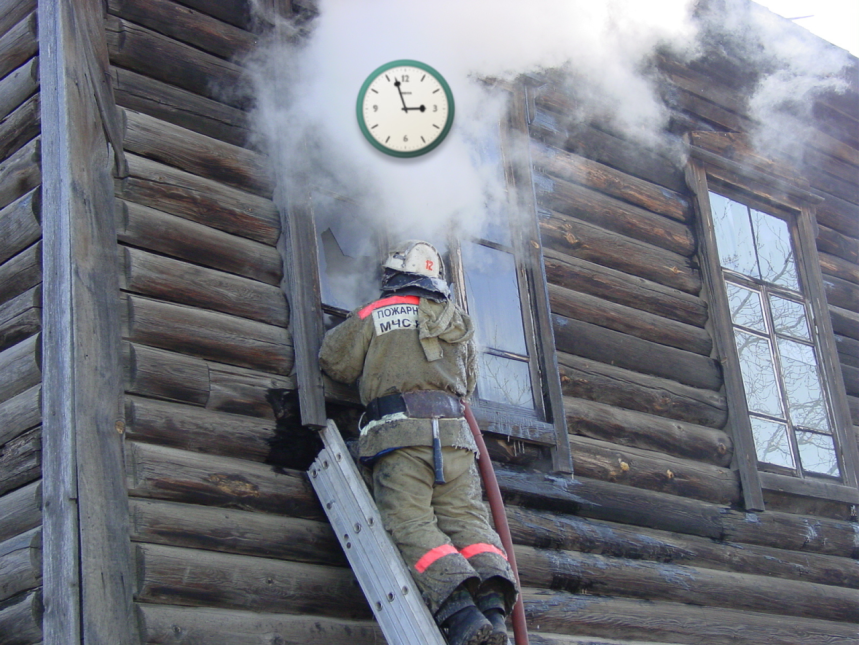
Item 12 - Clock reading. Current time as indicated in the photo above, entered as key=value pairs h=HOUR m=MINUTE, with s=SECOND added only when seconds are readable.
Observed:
h=2 m=57
